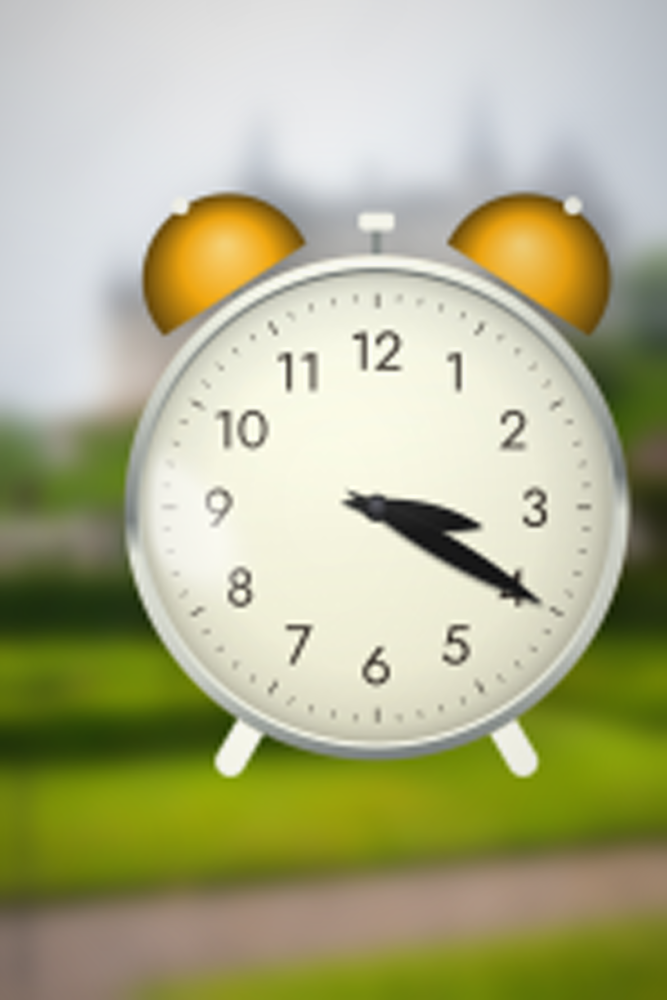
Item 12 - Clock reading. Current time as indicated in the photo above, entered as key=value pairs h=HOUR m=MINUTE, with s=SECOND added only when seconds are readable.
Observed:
h=3 m=20
